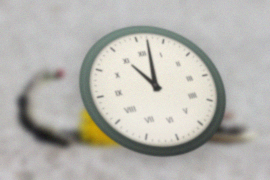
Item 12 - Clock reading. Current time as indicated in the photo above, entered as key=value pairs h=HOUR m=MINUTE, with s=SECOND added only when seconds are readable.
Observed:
h=11 m=2
